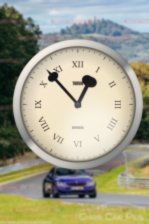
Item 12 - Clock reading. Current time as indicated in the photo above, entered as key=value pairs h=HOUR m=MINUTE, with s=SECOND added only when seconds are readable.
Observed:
h=12 m=53
